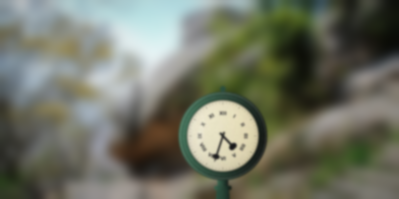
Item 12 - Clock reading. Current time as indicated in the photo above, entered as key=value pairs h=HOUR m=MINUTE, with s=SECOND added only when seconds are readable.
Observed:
h=4 m=33
